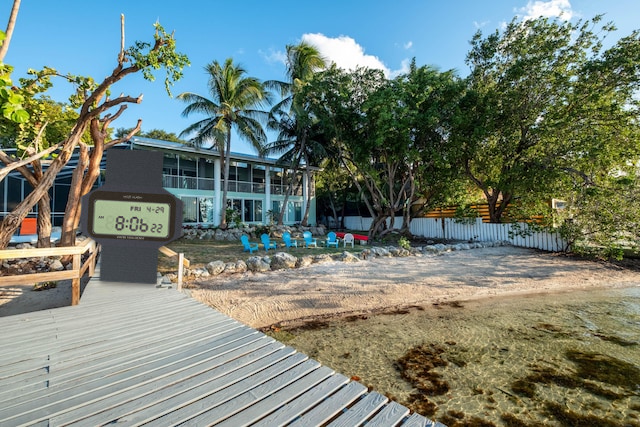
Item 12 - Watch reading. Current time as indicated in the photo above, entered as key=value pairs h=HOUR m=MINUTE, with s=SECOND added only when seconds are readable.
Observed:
h=8 m=6 s=22
